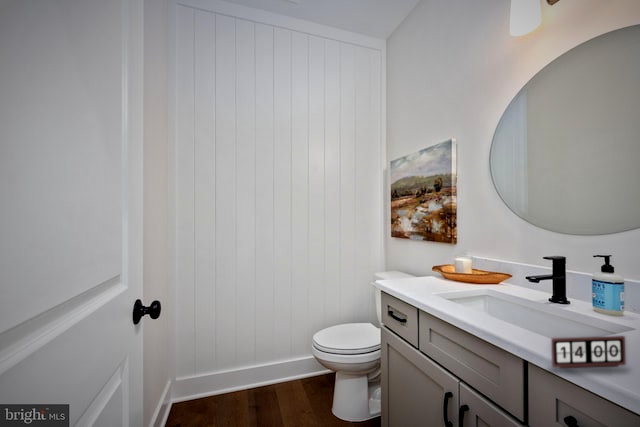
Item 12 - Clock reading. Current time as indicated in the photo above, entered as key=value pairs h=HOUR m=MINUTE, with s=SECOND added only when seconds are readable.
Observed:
h=14 m=0
